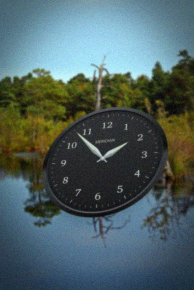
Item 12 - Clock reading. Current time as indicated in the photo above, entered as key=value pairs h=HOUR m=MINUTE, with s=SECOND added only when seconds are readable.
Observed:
h=1 m=53
